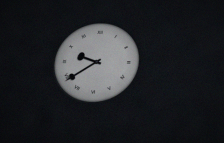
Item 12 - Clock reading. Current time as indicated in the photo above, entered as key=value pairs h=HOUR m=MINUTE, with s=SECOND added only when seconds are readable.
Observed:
h=9 m=39
